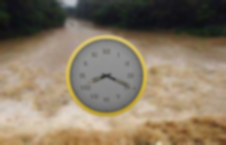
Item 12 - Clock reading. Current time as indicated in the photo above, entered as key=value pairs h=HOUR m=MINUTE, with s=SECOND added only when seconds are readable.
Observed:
h=8 m=19
